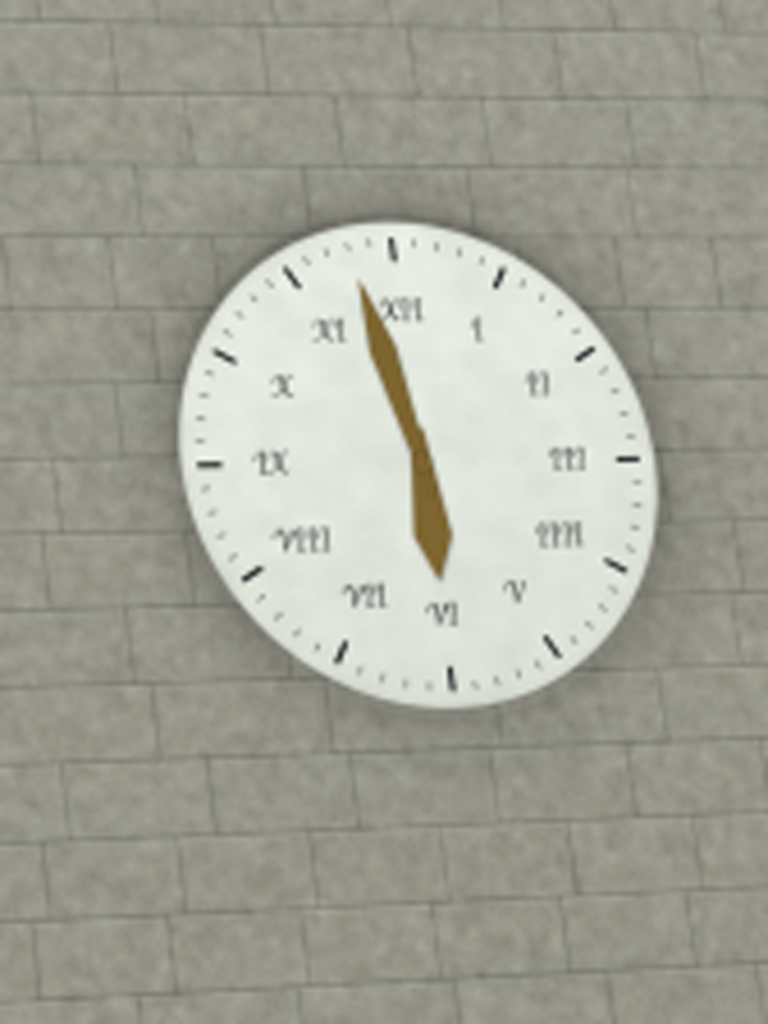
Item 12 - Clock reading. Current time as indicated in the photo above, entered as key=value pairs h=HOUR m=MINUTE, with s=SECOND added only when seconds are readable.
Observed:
h=5 m=58
